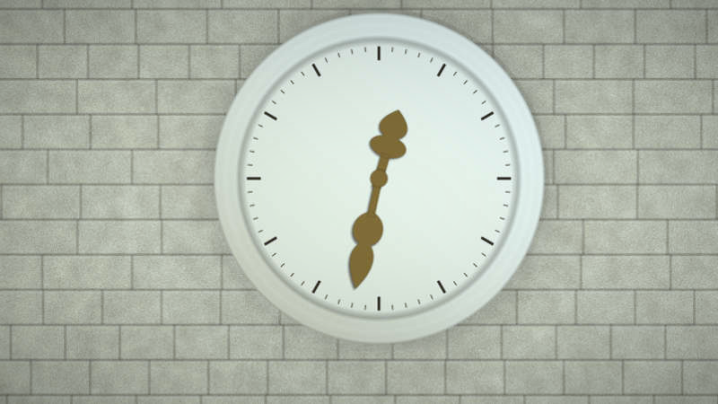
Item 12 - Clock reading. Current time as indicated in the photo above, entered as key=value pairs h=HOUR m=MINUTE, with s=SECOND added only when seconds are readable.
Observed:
h=12 m=32
